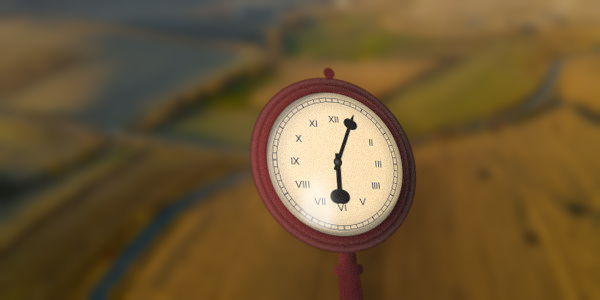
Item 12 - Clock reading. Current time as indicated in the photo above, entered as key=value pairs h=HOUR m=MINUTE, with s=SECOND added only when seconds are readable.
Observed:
h=6 m=4
